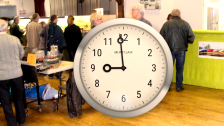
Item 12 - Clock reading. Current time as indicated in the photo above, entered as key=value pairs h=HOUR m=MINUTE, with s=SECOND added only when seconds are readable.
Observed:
h=8 m=59
